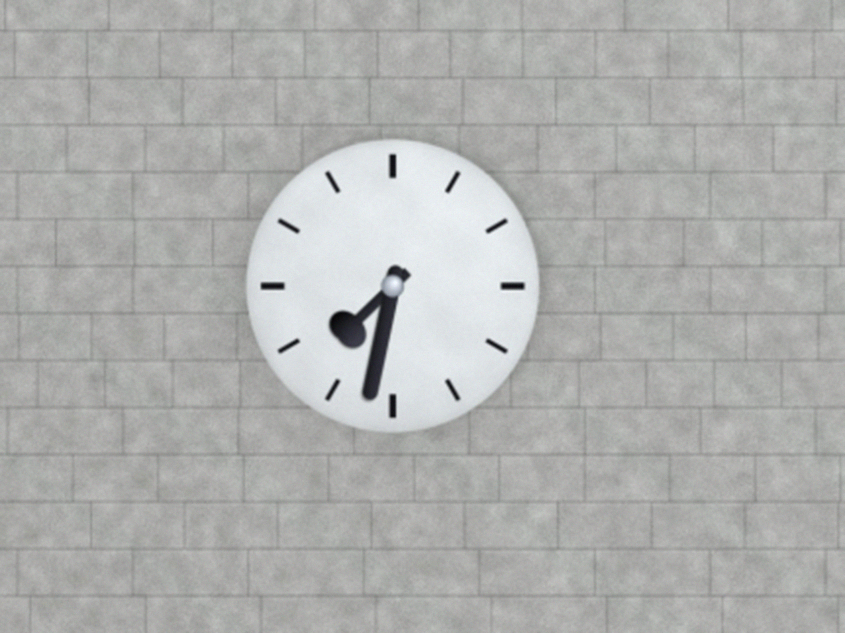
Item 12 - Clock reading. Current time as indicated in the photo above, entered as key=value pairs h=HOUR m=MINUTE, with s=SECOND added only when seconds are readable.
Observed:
h=7 m=32
